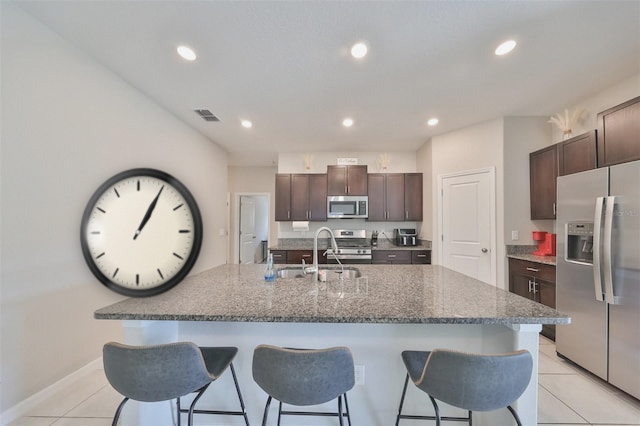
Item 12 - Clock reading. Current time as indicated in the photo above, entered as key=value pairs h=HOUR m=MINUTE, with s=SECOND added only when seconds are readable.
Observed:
h=1 m=5
